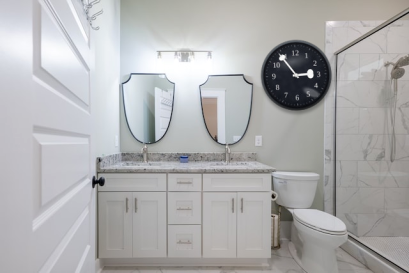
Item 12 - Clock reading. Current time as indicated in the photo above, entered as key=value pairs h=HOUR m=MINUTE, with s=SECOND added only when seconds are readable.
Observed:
h=2 m=54
